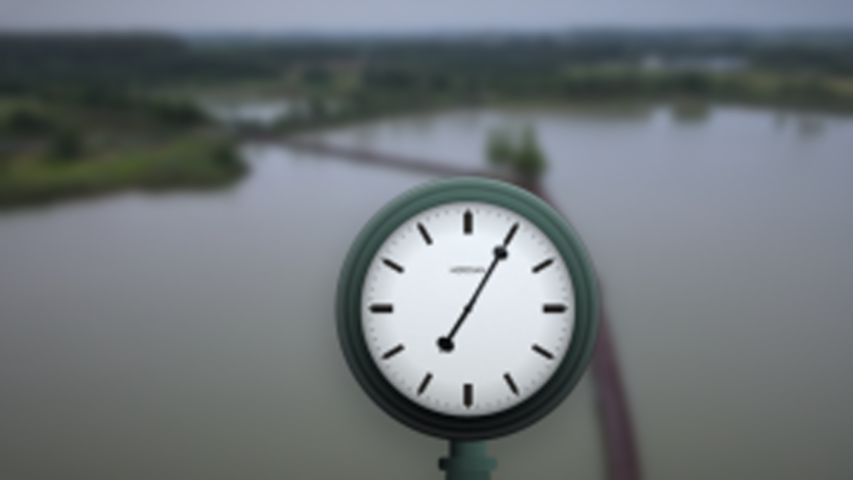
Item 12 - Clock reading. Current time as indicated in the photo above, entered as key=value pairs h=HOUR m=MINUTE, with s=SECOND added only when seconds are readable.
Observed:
h=7 m=5
